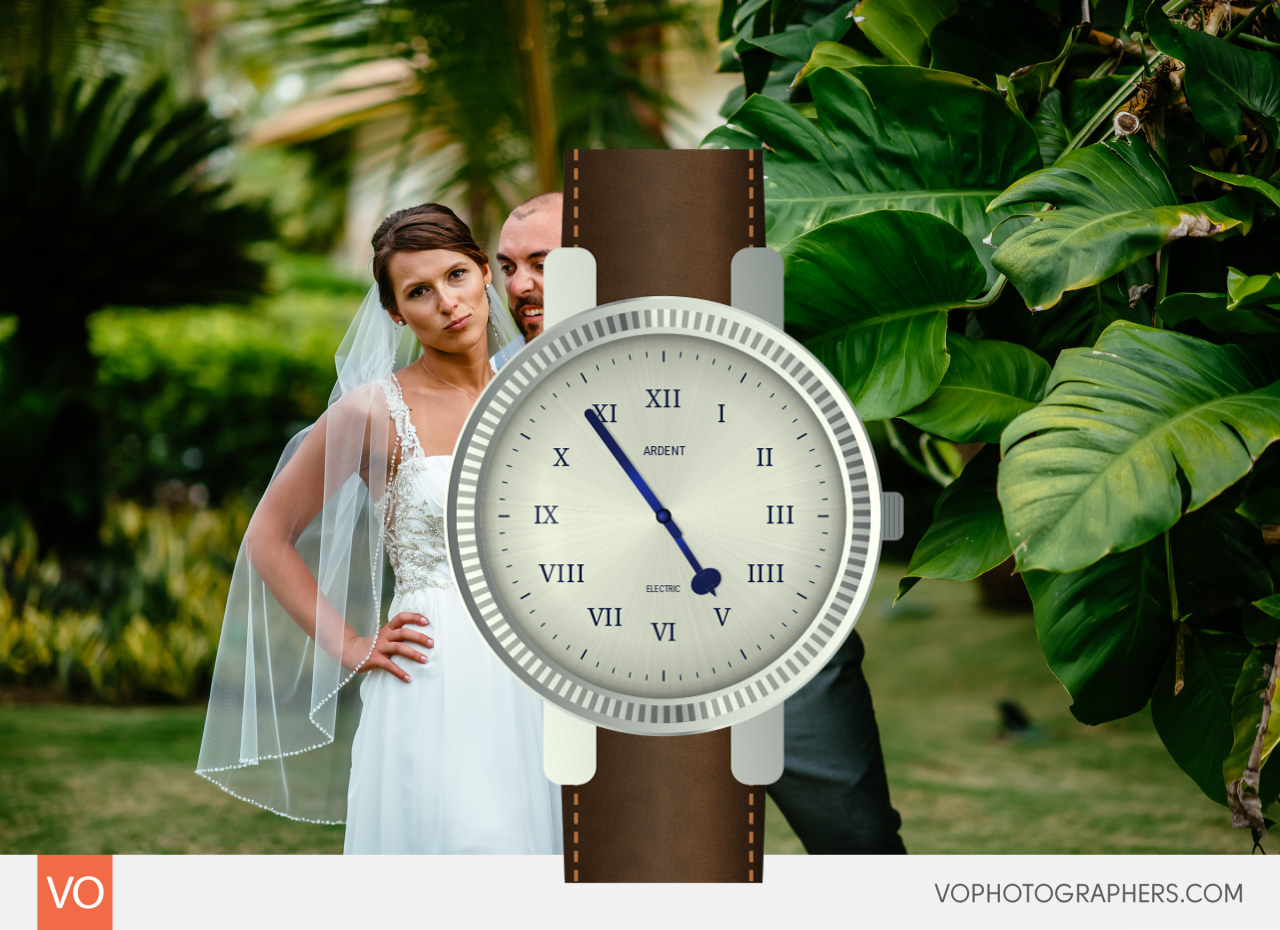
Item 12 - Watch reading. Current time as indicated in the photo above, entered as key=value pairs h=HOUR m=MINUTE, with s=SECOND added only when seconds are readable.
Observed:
h=4 m=54
